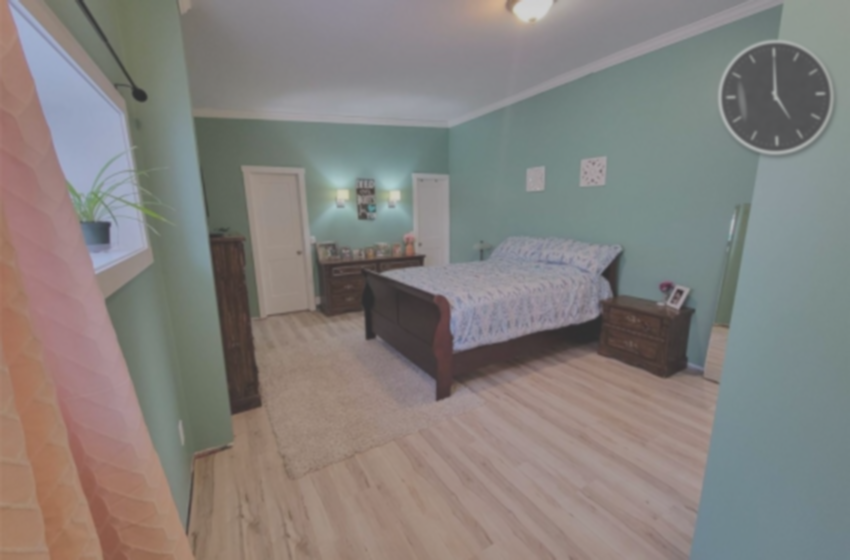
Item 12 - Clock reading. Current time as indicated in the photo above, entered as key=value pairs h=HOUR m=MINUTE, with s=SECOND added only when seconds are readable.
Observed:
h=5 m=0
